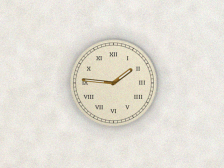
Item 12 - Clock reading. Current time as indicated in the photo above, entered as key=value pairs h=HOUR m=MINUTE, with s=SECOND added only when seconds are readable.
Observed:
h=1 m=46
